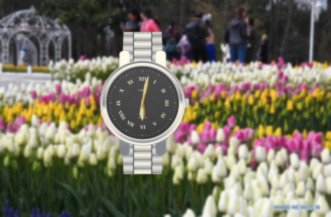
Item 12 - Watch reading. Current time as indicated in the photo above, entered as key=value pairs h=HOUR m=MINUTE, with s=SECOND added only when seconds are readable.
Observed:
h=6 m=2
